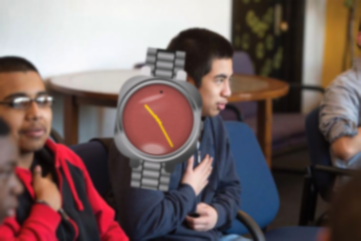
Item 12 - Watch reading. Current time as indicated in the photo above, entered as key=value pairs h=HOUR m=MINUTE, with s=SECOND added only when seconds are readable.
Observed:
h=10 m=24
